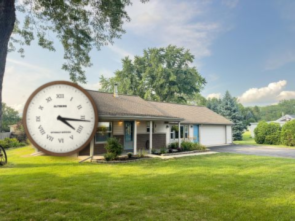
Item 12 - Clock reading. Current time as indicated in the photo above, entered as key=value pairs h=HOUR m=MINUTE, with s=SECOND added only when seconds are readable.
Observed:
h=4 m=16
